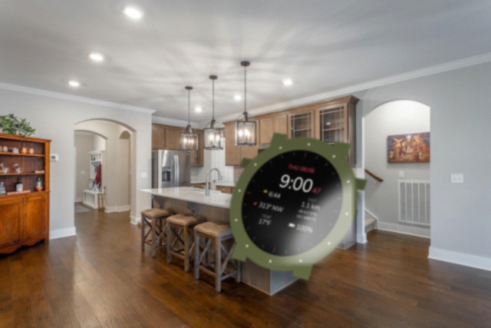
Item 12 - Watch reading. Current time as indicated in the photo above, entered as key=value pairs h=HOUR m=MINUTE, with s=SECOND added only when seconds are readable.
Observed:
h=9 m=0
